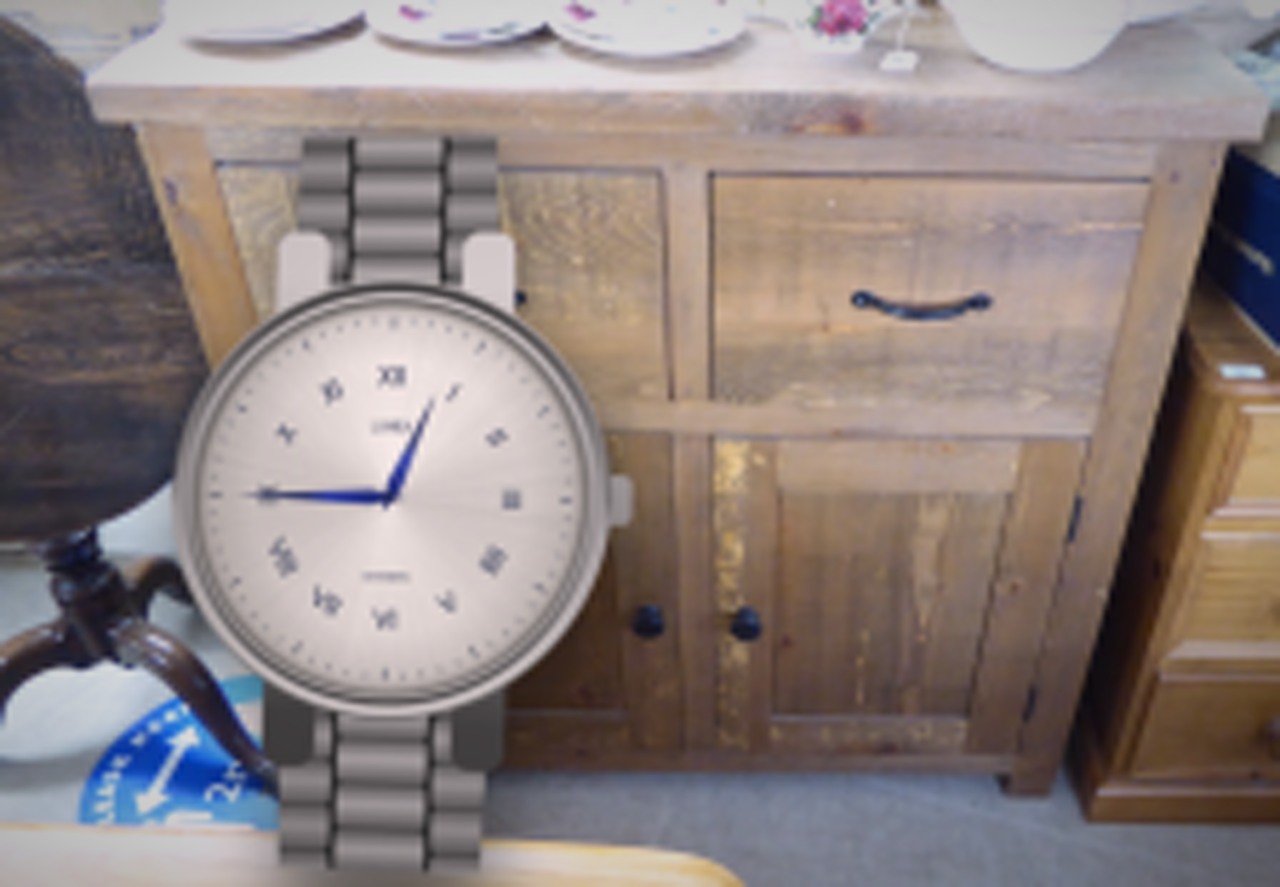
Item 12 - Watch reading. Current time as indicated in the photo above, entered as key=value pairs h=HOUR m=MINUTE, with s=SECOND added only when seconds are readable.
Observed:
h=12 m=45
